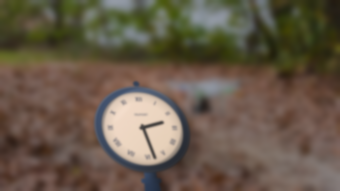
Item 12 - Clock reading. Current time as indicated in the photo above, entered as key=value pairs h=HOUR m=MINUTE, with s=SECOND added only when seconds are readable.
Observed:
h=2 m=28
